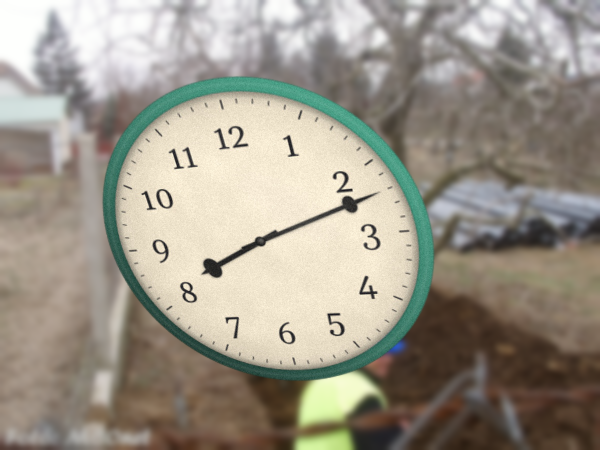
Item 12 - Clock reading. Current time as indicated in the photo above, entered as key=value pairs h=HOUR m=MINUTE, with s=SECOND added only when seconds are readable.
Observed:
h=8 m=12
